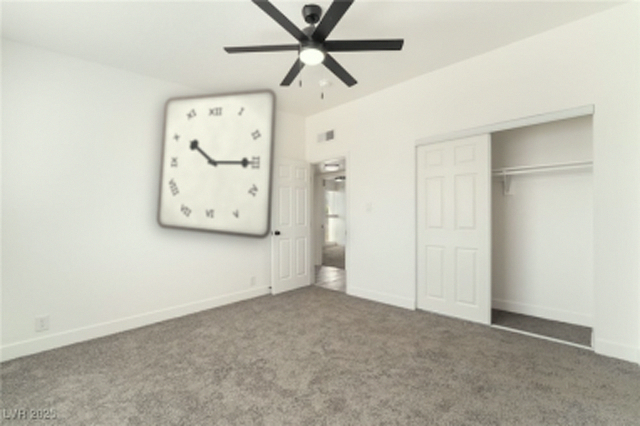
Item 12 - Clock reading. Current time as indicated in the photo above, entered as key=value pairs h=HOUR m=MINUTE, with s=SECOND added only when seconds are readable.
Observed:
h=10 m=15
